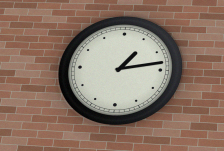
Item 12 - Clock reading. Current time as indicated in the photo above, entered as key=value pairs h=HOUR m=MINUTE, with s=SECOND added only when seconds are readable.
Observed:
h=1 m=13
